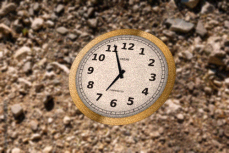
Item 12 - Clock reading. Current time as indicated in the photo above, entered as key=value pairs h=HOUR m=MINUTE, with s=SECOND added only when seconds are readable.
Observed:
h=6 m=56
